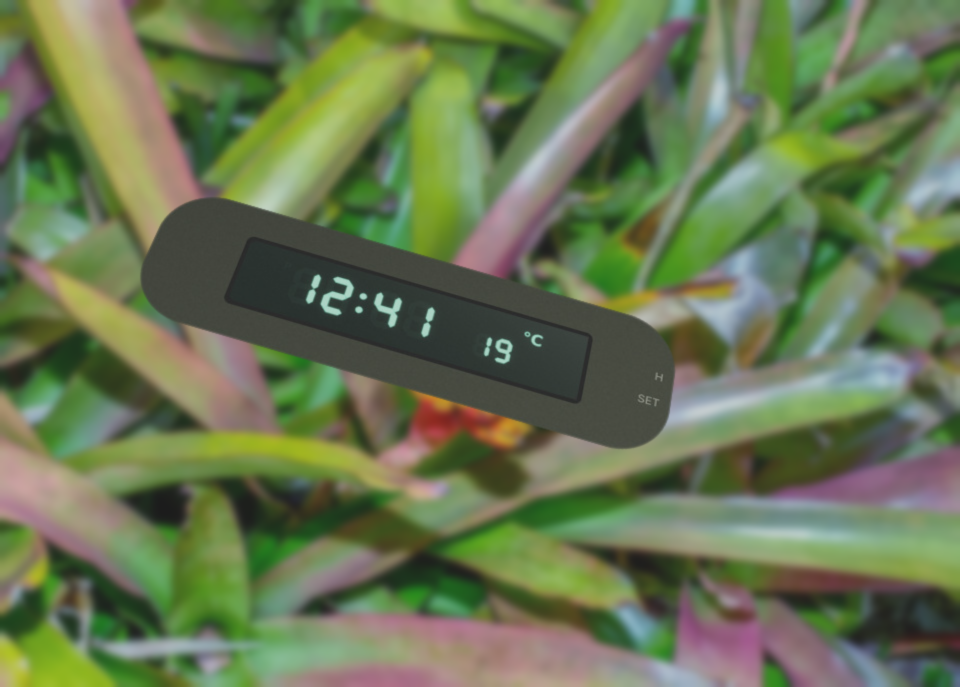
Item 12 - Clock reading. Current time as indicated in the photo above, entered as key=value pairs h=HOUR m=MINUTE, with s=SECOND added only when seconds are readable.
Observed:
h=12 m=41
